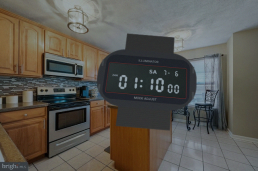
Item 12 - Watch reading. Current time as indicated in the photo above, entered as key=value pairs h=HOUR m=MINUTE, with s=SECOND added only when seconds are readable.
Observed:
h=1 m=10 s=0
